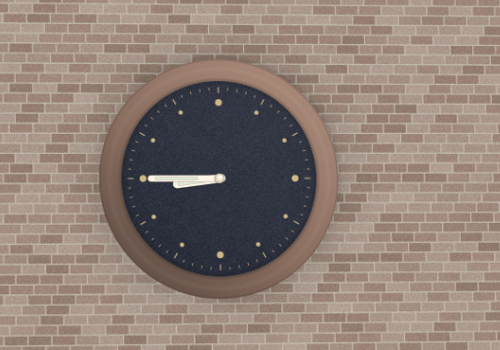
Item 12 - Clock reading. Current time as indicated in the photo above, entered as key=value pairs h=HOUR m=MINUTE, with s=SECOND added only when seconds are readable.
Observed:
h=8 m=45
